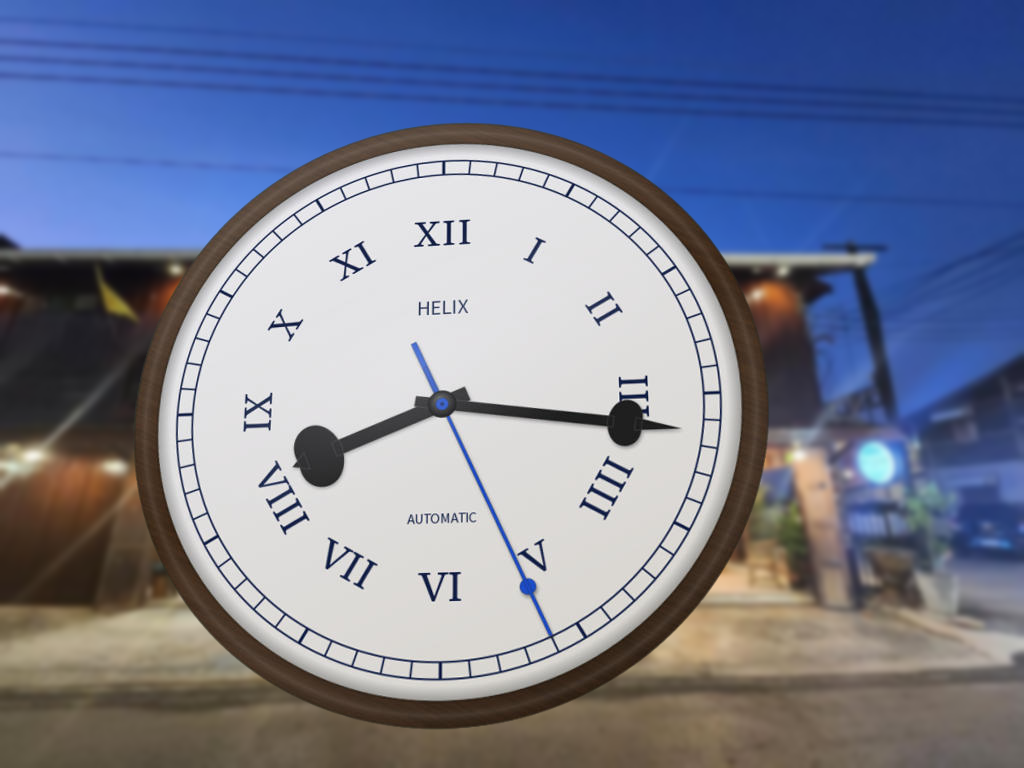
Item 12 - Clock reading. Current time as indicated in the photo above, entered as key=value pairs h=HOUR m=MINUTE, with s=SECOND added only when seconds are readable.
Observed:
h=8 m=16 s=26
